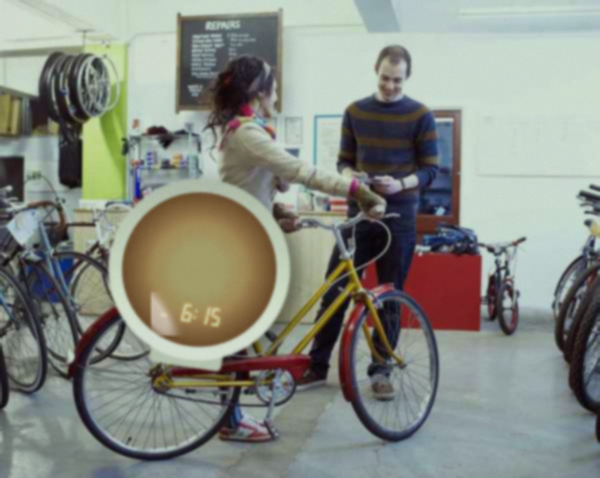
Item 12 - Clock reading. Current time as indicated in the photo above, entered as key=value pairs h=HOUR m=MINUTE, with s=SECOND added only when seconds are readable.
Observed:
h=6 m=15
